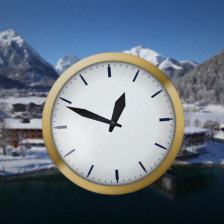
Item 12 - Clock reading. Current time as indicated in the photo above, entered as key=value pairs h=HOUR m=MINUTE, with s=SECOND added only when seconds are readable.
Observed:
h=12 m=49
